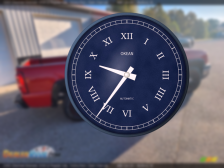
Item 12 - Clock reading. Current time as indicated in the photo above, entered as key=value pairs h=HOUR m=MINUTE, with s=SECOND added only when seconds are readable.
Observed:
h=9 m=36
